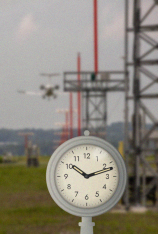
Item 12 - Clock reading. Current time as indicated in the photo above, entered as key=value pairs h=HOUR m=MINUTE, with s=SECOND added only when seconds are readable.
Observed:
h=10 m=12
